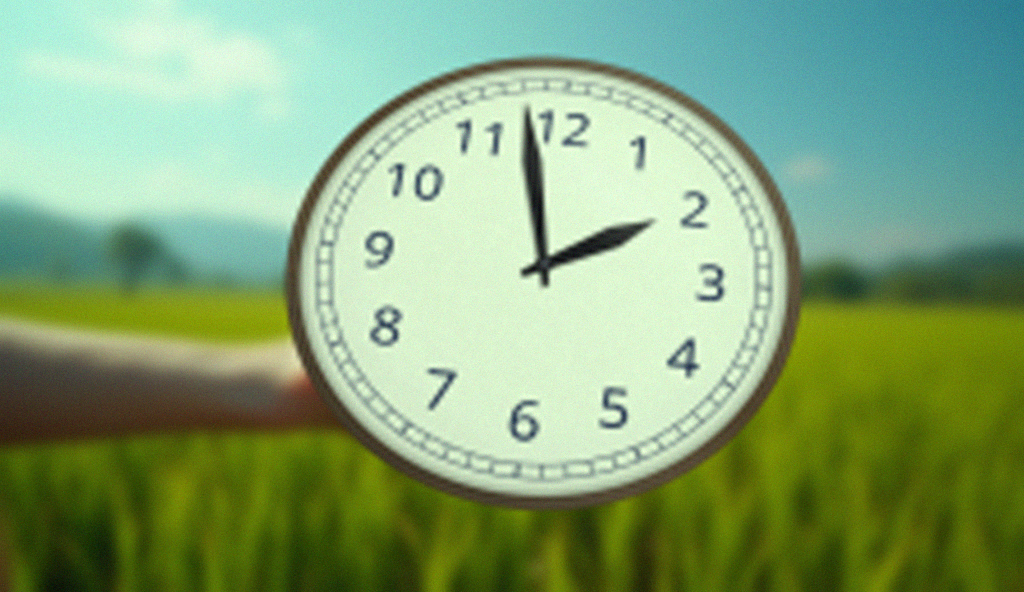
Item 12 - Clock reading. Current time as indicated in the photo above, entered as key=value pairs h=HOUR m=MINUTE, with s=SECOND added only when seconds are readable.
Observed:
h=1 m=58
